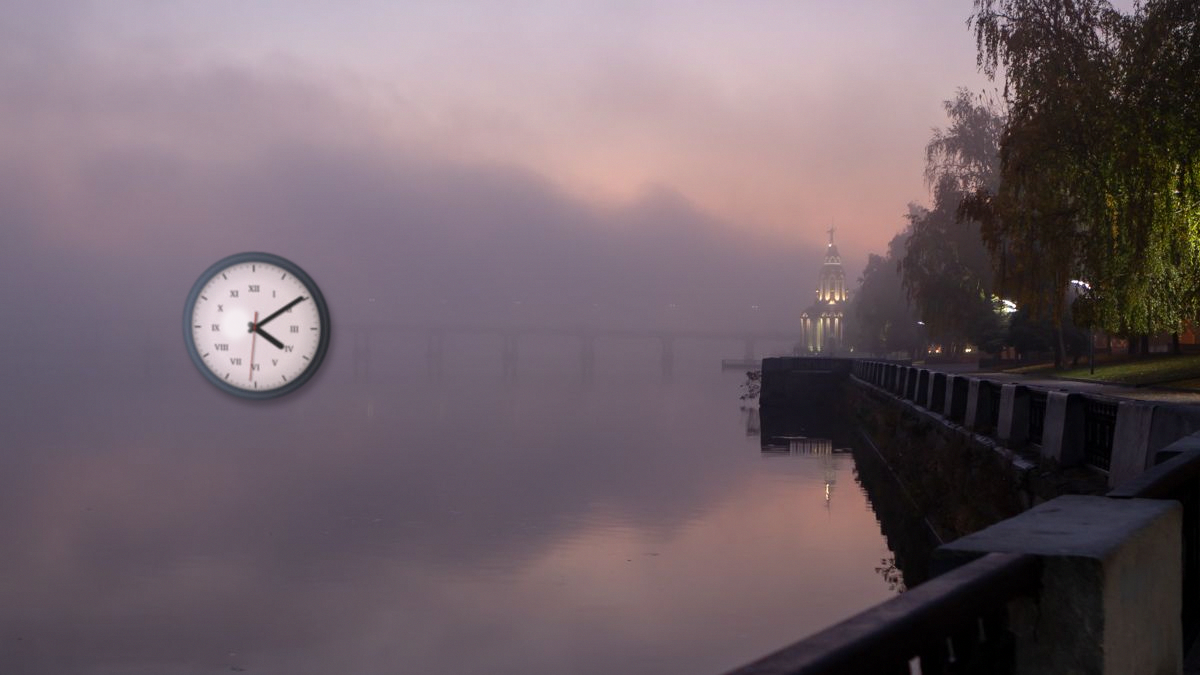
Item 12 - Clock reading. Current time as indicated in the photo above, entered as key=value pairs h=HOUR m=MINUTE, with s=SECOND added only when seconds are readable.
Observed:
h=4 m=9 s=31
